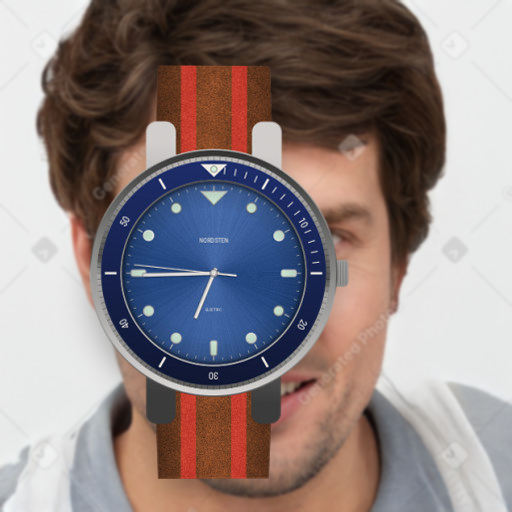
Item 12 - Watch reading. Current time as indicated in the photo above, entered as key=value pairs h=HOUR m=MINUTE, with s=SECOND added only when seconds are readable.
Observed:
h=6 m=44 s=46
